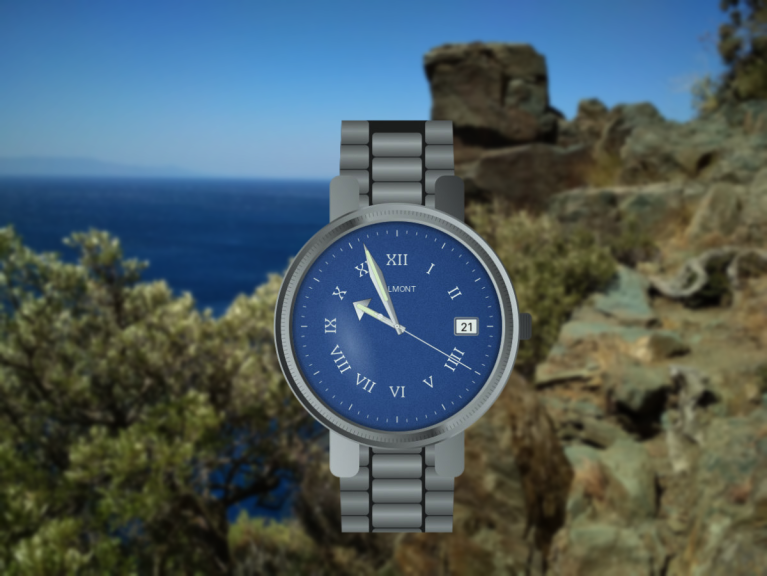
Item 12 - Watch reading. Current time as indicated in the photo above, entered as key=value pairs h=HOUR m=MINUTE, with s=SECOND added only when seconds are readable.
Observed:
h=9 m=56 s=20
